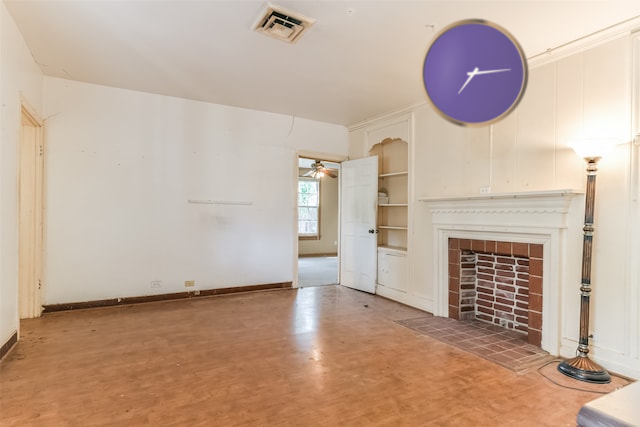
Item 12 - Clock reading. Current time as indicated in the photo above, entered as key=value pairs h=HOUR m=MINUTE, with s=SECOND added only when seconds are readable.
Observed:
h=7 m=14
